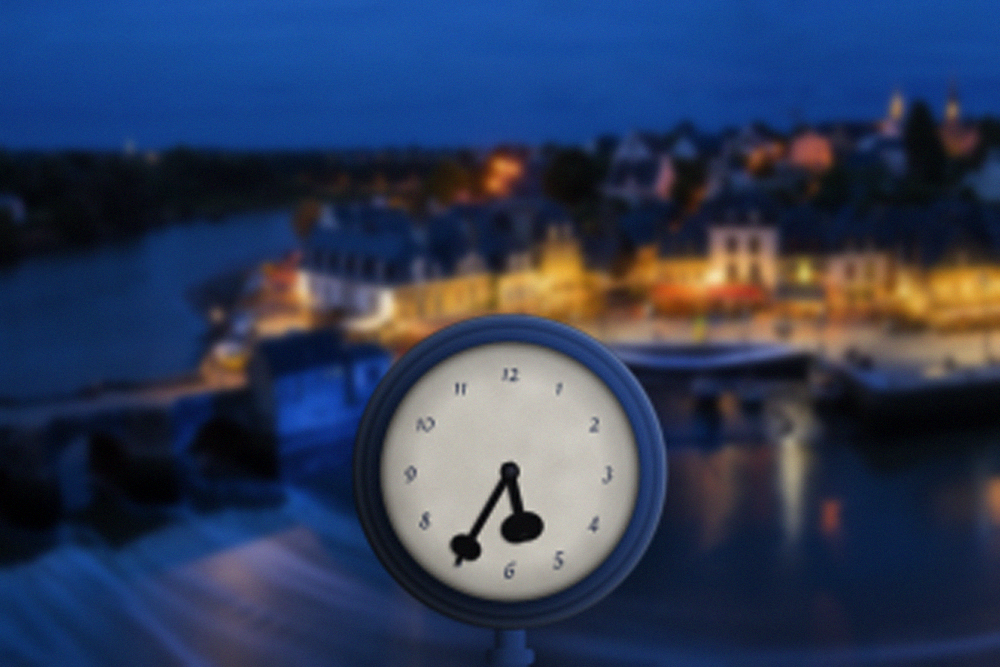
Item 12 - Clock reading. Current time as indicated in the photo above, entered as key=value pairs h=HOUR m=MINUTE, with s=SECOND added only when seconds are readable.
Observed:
h=5 m=35
